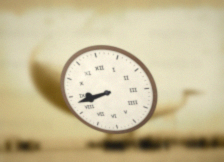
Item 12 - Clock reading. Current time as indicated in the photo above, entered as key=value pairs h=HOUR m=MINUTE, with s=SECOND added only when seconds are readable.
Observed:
h=8 m=43
